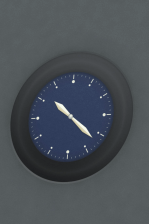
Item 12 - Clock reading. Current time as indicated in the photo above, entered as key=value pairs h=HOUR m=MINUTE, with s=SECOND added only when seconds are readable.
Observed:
h=10 m=22
